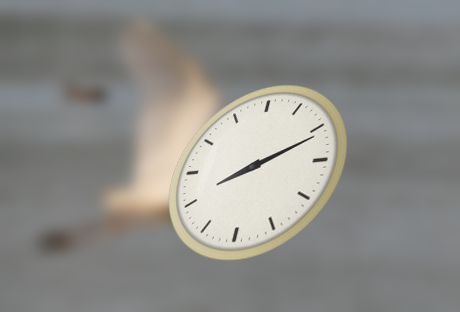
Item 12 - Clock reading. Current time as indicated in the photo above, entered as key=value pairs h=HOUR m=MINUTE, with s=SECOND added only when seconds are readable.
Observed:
h=8 m=11
